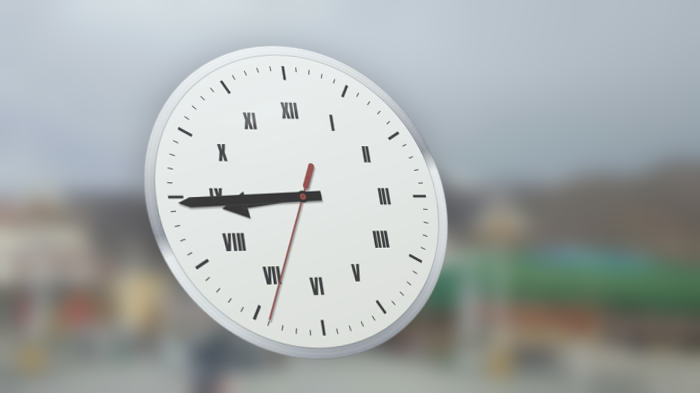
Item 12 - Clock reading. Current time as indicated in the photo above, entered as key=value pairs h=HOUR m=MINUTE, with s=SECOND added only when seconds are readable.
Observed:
h=8 m=44 s=34
